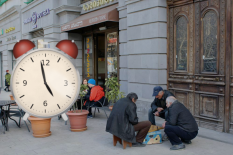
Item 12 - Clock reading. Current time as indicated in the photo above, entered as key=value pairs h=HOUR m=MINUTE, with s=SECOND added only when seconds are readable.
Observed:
h=4 m=58
